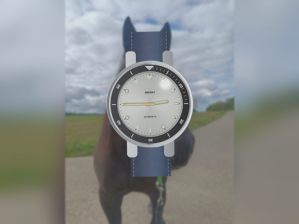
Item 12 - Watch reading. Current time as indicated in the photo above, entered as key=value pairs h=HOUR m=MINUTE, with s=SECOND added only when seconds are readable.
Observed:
h=2 m=45
